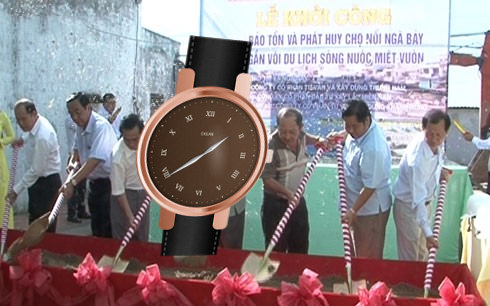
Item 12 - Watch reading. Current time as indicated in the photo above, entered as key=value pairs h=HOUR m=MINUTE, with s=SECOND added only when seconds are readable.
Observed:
h=1 m=39
